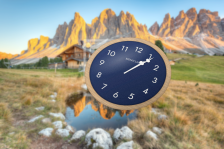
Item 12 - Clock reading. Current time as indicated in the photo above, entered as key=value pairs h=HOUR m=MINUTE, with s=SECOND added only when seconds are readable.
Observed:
h=1 m=6
